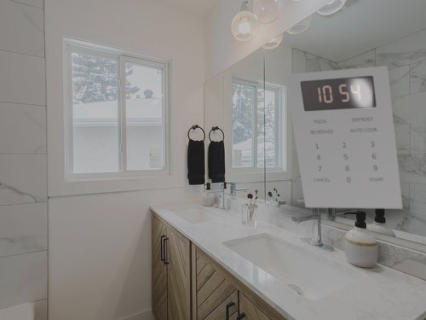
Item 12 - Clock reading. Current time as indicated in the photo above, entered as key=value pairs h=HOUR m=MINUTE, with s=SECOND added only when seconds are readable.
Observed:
h=10 m=54
